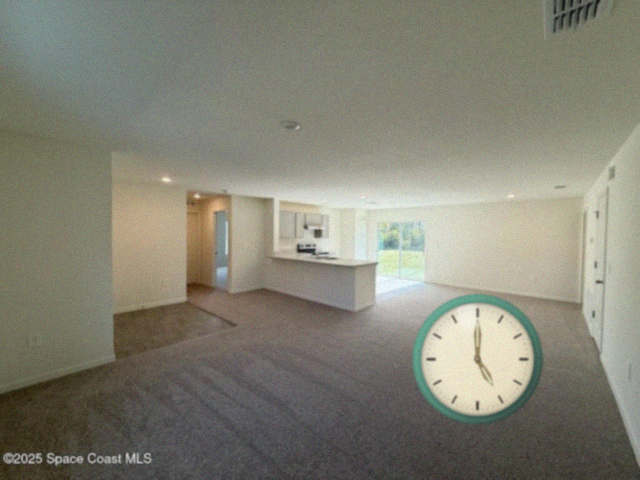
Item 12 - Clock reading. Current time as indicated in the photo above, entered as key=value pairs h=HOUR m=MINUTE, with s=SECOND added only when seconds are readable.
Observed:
h=5 m=0
